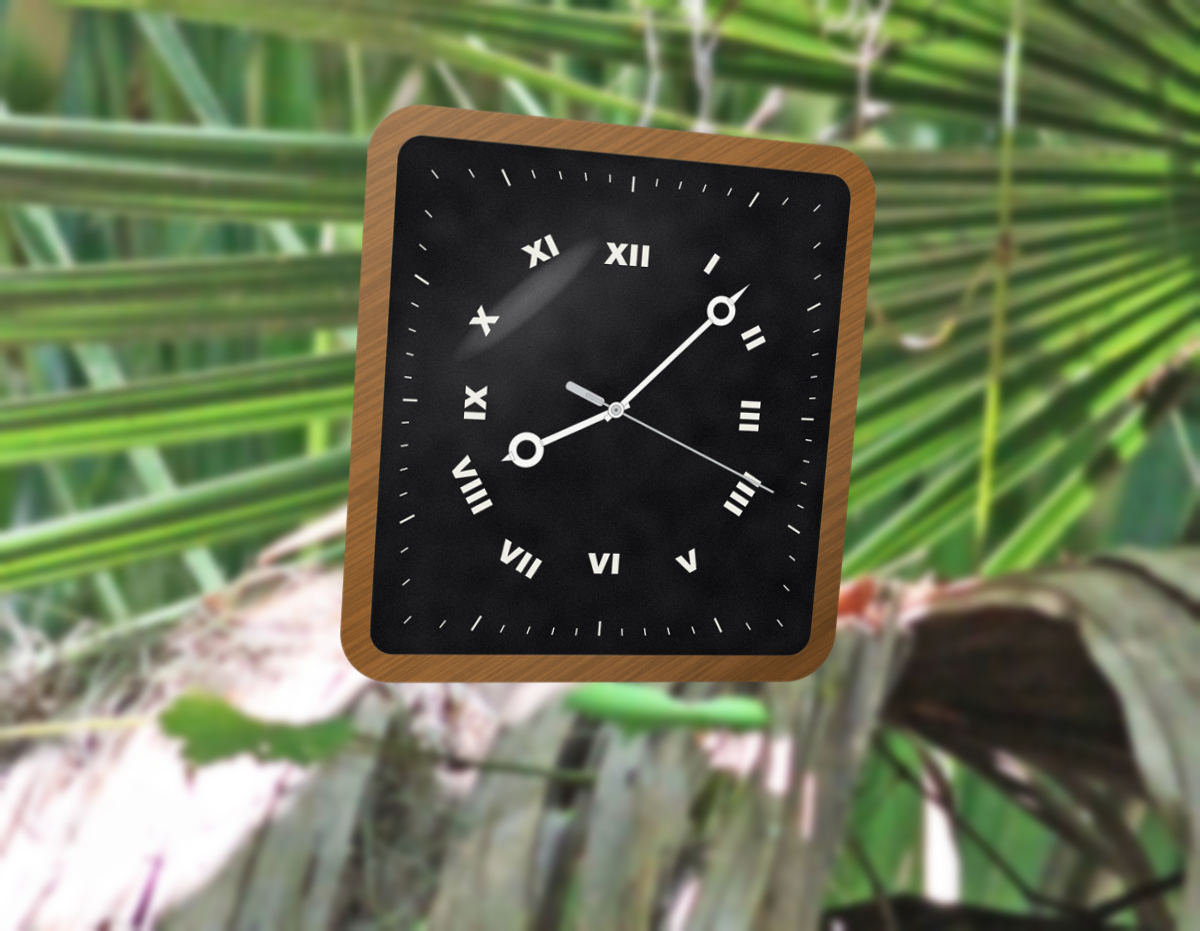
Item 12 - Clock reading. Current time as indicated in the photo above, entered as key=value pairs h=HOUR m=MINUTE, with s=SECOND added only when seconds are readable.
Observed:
h=8 m=7 s=19
